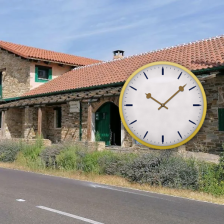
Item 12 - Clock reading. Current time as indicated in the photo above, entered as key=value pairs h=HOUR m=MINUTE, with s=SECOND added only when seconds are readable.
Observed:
h=10 m=8
